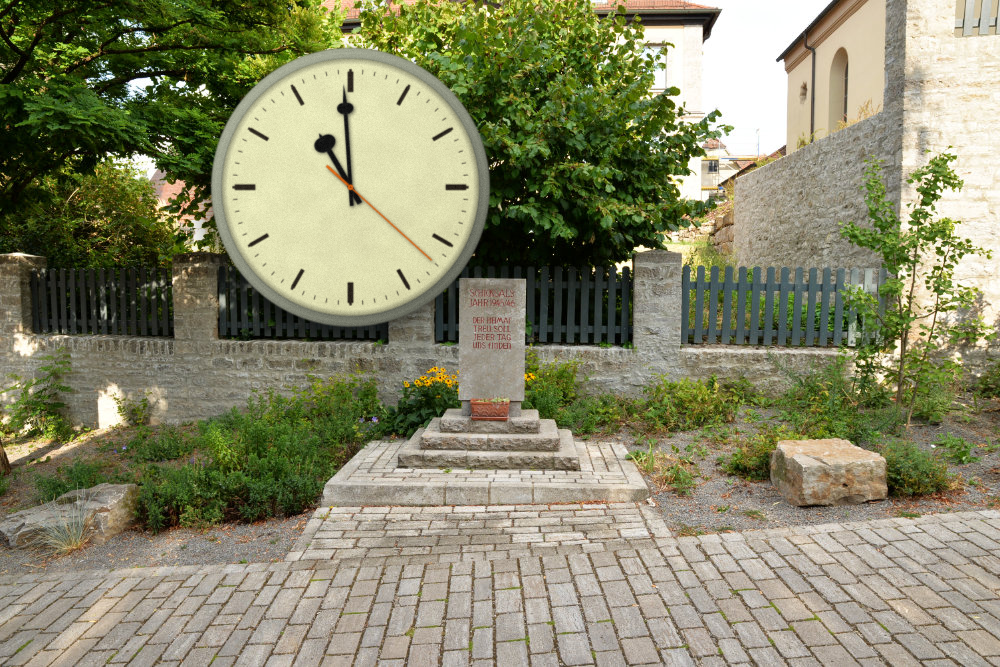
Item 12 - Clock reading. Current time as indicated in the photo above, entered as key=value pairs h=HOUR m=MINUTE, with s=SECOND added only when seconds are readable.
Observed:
h=10 m=59 s=22
